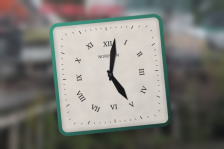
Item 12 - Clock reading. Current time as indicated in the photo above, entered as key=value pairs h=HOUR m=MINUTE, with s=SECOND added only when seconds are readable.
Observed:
h=5 m=2
